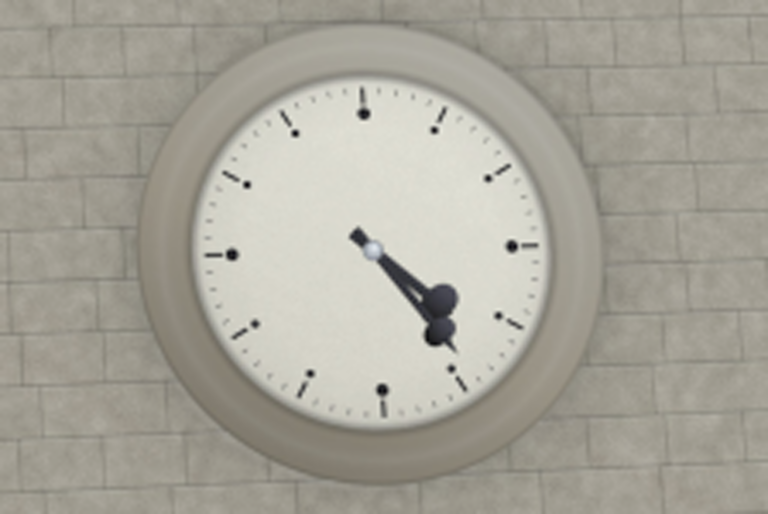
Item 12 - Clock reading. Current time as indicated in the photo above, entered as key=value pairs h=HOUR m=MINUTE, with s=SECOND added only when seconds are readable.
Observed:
h=4 m=24
